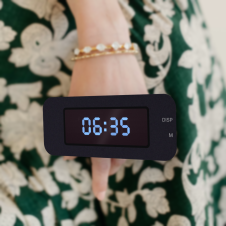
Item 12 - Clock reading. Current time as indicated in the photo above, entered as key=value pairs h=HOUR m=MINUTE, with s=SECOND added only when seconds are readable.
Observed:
h=6 m=35
